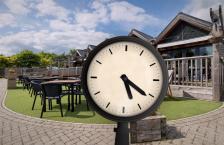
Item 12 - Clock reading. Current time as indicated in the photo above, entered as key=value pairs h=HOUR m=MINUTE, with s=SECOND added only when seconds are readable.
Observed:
h=5 m=21
